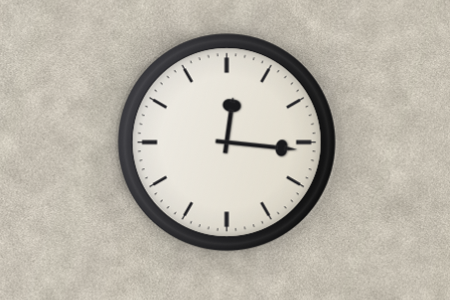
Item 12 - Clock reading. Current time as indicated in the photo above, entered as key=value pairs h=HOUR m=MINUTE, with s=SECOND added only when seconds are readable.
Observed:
h=12 m=16
